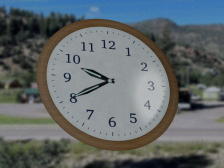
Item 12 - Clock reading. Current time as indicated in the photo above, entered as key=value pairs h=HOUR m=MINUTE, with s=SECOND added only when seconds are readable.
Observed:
h=9 m=40
